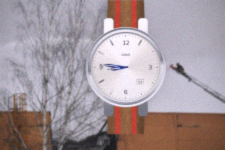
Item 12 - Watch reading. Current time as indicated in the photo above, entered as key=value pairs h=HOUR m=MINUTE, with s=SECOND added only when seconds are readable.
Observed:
h=8 m=46
